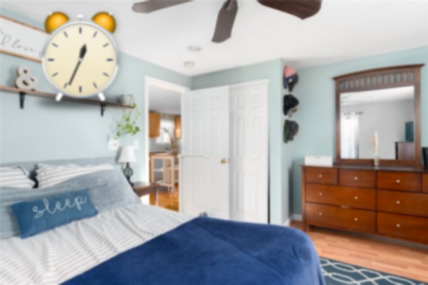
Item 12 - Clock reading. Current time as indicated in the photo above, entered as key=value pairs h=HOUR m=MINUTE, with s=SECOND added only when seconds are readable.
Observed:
h=12 m=34
